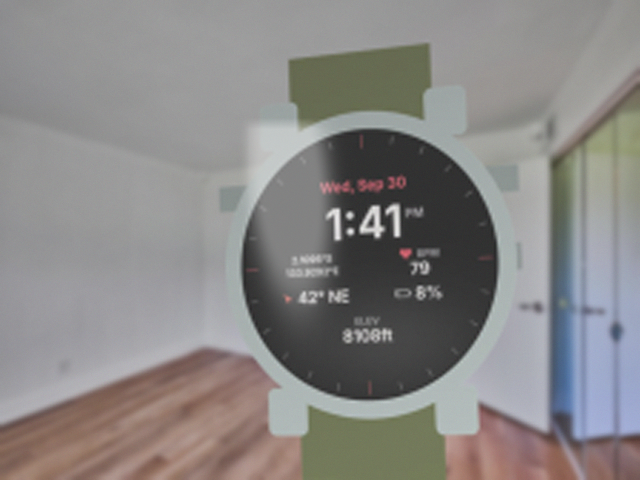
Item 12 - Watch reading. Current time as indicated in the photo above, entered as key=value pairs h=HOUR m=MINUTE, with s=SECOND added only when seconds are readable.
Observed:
h=1 m=41
